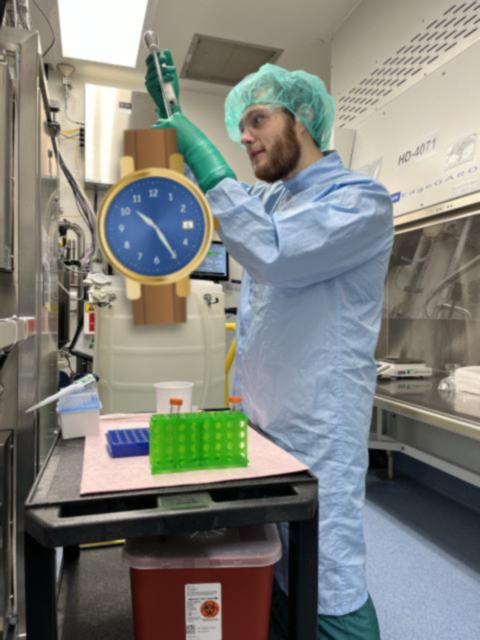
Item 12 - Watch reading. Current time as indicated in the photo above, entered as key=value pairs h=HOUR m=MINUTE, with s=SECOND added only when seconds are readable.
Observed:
h=10 m=25
